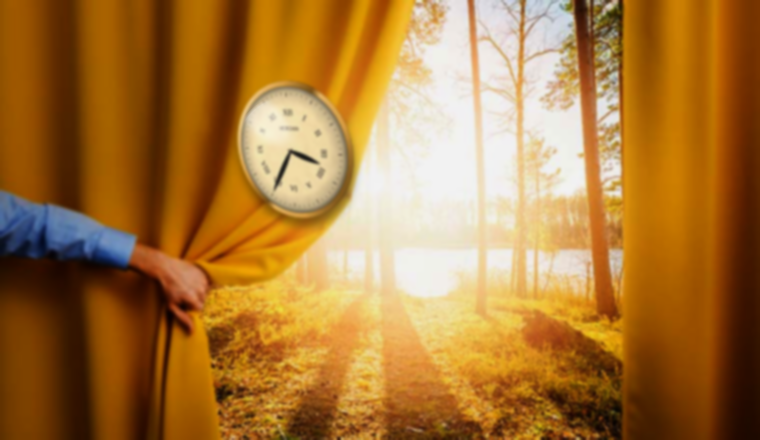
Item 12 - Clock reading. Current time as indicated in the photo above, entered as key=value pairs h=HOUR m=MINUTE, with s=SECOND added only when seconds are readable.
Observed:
h=3 m=35
